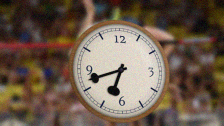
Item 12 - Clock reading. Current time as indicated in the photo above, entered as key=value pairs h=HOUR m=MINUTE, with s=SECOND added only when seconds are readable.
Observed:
h=6 m=42
